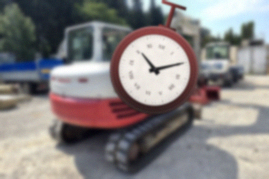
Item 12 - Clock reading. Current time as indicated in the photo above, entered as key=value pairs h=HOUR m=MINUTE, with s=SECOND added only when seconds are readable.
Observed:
h=10 m=10
